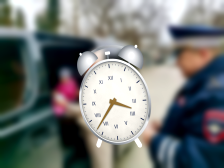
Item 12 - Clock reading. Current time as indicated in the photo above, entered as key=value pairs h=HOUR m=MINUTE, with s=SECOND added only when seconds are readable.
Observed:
h=3 m=37
